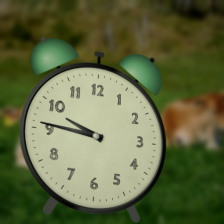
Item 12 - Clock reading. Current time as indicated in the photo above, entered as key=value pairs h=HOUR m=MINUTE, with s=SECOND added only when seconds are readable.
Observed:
h=9 m=46
